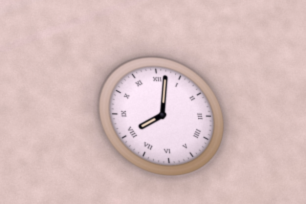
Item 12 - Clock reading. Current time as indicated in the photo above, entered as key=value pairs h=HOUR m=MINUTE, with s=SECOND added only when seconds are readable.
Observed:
h=8 m=2
